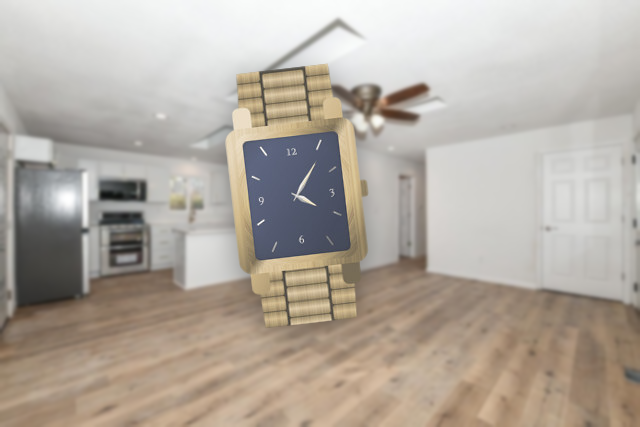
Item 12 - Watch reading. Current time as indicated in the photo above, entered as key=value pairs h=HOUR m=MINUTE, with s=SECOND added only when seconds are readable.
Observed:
h=4 m=6
